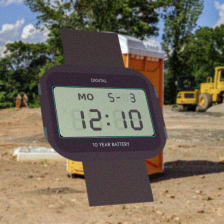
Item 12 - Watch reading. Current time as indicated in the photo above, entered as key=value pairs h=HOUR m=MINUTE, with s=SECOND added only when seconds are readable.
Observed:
h=12 m=10
